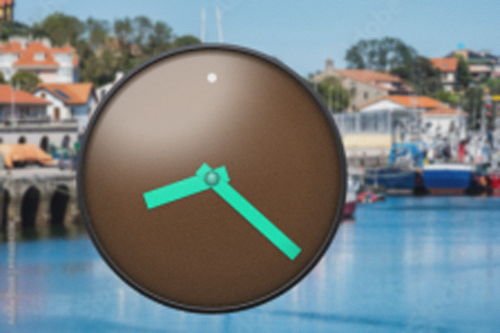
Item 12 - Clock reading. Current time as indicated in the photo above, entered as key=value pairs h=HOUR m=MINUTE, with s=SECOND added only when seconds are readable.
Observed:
h=8 m=22
